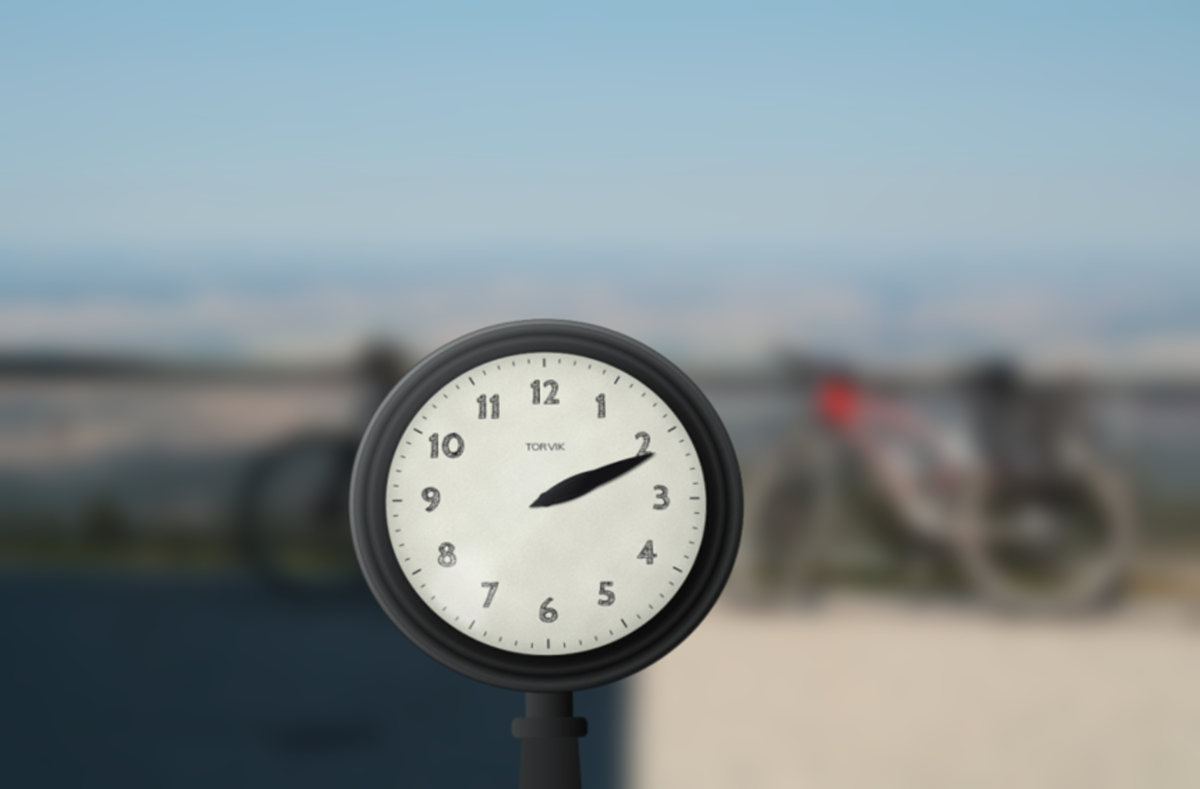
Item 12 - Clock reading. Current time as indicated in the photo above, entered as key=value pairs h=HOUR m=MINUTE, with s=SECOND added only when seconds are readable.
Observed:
h=2 m=11
